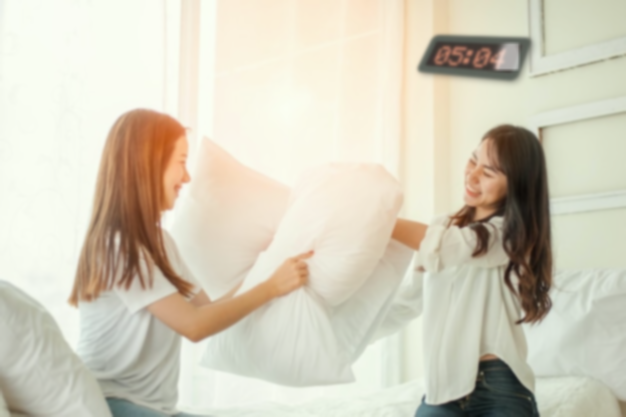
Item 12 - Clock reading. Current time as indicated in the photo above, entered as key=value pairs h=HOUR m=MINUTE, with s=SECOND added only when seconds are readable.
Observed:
h=5 m=4
